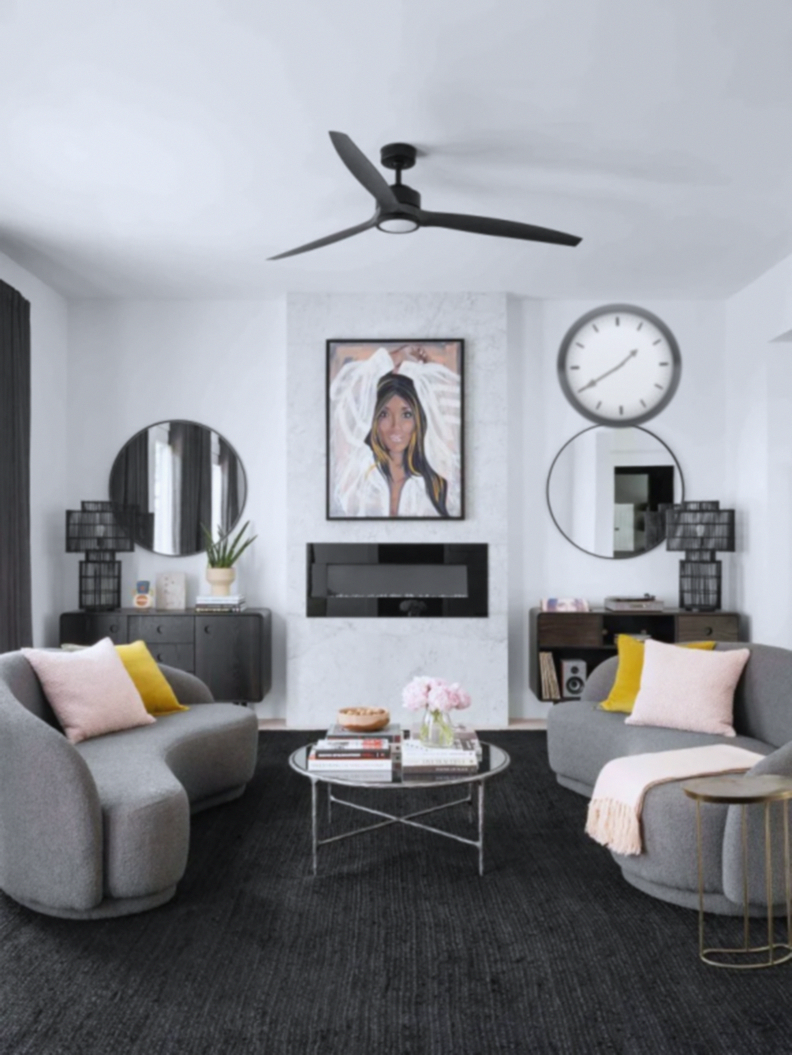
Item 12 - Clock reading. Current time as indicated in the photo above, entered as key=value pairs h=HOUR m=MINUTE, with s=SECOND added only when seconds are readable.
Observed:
h=1 m=40
